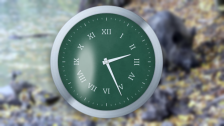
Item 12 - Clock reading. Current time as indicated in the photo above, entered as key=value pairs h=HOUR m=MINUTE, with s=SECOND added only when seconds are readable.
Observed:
h=2 m=26
